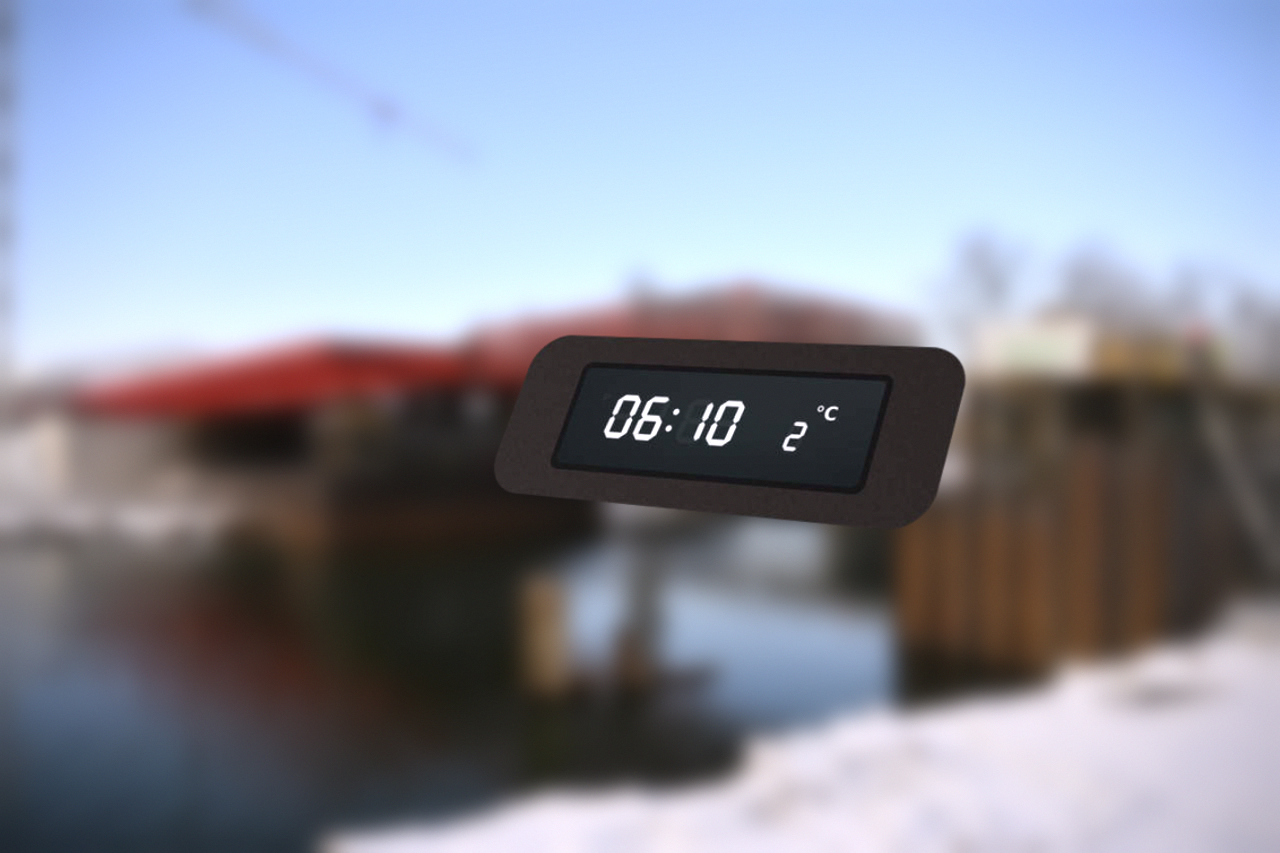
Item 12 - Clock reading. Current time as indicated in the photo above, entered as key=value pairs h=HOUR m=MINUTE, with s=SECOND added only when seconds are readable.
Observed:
h=6 m=10
